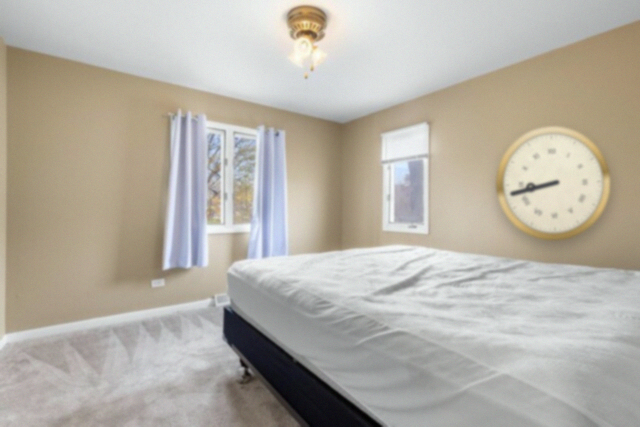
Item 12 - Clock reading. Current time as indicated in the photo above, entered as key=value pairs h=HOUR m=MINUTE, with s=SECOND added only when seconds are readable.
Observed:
h=8 m=43
